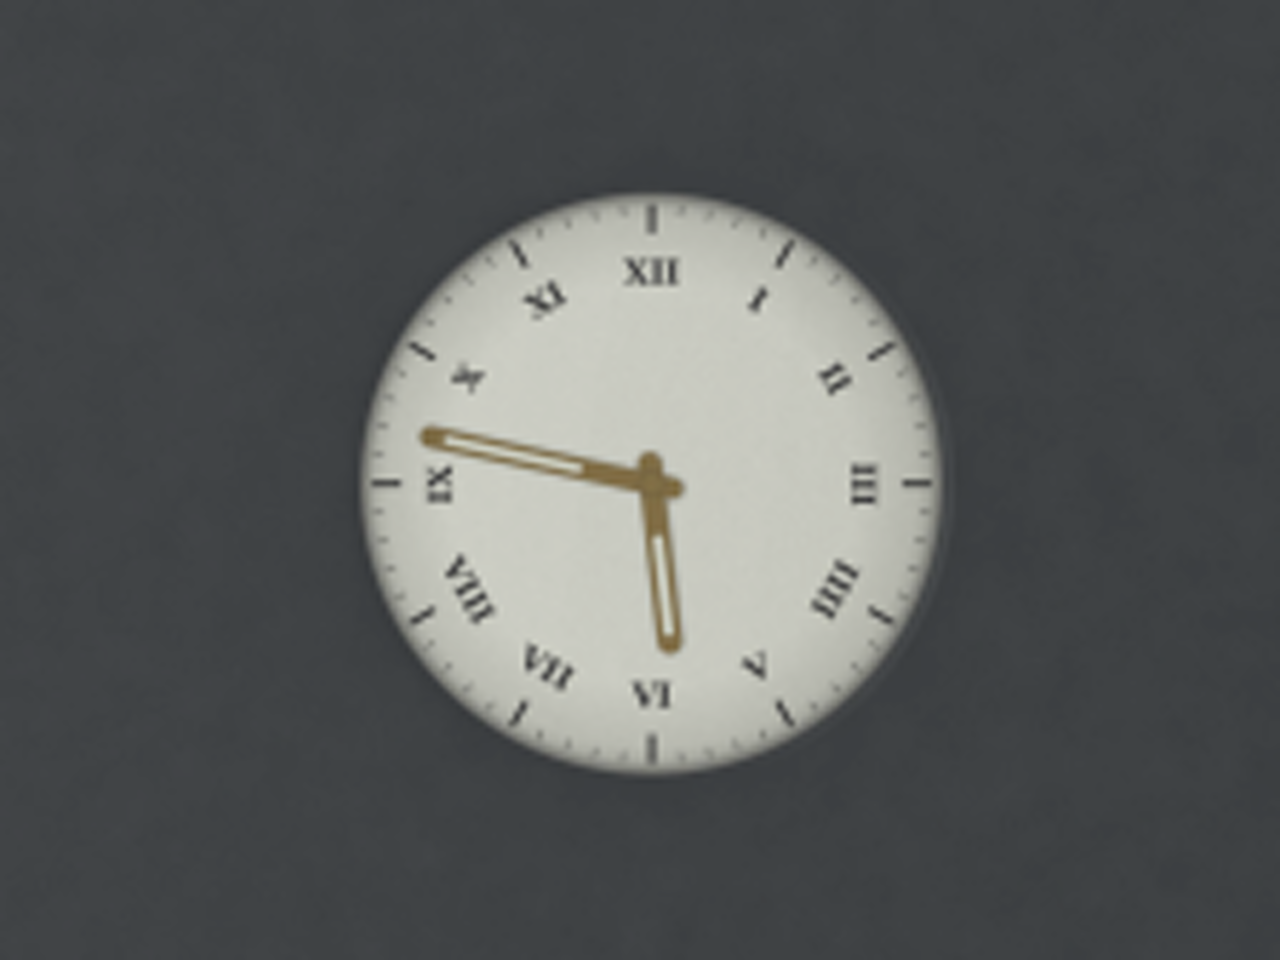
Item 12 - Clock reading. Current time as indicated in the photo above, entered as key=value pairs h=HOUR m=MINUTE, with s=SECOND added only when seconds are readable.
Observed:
h=5 m=47
